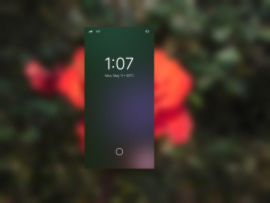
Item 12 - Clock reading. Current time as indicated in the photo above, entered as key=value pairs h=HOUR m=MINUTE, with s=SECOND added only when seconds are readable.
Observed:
h=1 m=7
